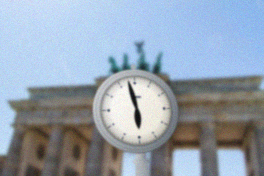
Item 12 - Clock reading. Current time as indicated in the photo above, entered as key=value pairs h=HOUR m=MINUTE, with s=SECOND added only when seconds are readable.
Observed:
h=5 m=58
